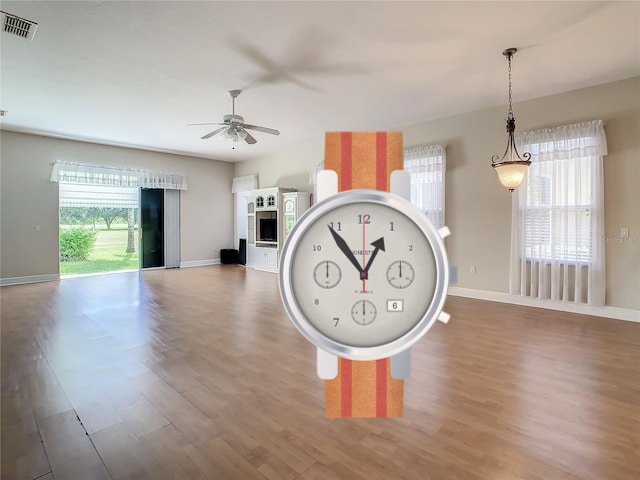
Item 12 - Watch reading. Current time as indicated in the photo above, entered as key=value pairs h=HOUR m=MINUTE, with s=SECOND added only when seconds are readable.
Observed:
h=12 m=54
